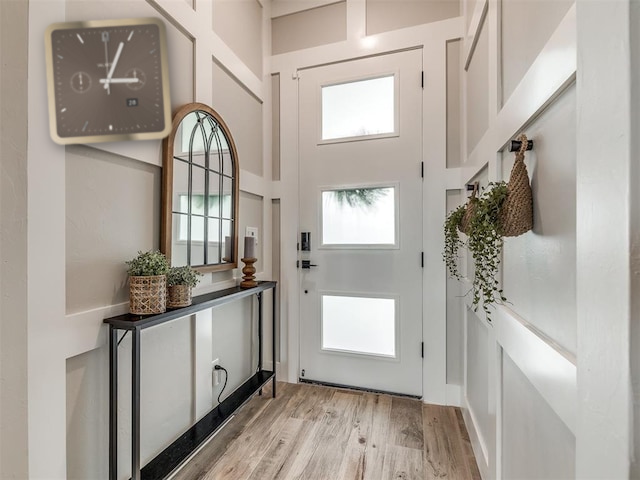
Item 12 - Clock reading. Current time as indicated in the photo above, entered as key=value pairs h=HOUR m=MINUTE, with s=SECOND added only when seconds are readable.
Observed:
h=3 m=4
